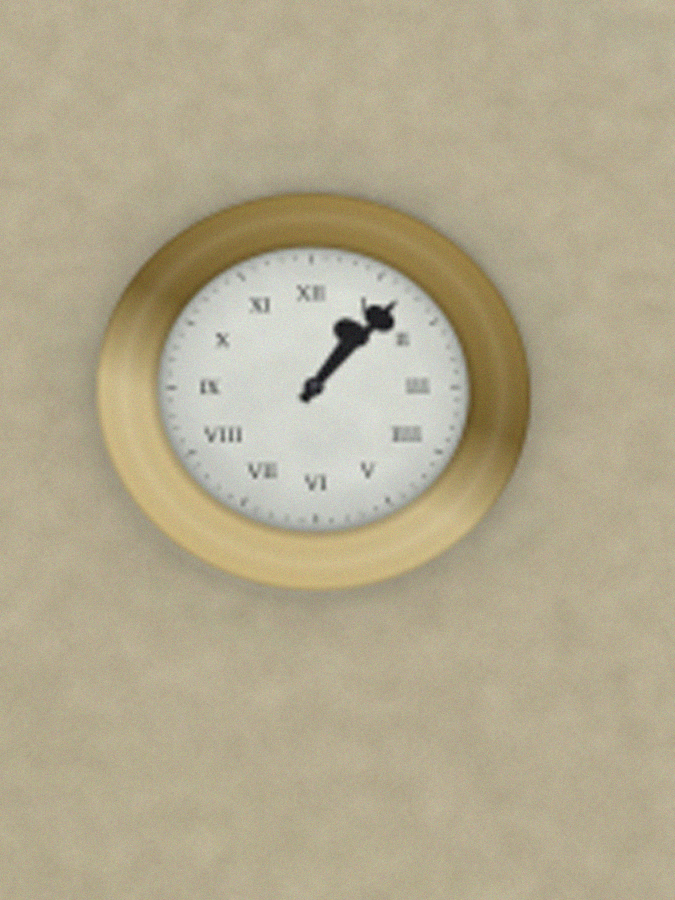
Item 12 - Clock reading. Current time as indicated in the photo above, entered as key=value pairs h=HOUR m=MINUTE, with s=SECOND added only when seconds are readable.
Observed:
h=1 m=7
